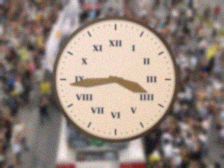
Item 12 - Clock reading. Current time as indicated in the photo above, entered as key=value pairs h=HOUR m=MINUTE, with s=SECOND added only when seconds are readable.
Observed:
h=3 m=44
